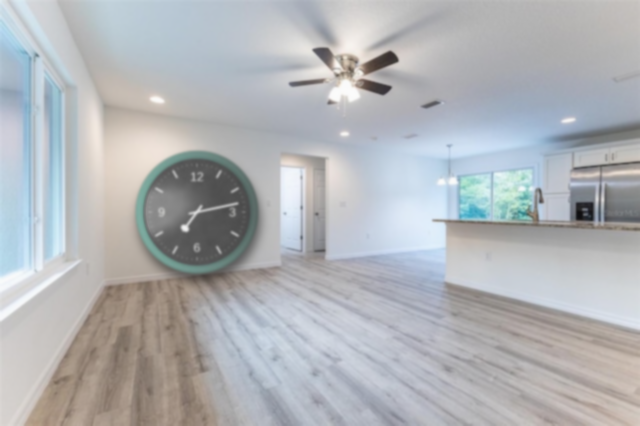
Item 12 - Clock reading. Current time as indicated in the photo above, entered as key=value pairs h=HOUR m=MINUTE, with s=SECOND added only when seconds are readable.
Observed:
h=7 m=13
